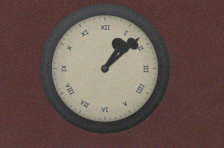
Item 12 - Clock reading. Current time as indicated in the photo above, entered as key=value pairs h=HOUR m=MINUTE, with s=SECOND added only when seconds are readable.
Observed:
h=1 m=8
